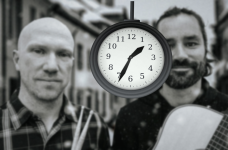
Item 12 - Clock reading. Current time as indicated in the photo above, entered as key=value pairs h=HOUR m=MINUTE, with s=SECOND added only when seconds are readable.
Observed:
h=1 m=34
